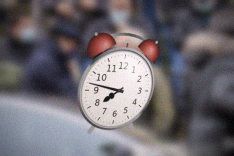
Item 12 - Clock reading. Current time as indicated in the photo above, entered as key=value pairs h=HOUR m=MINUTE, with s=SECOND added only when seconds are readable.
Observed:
h=7 m=47
